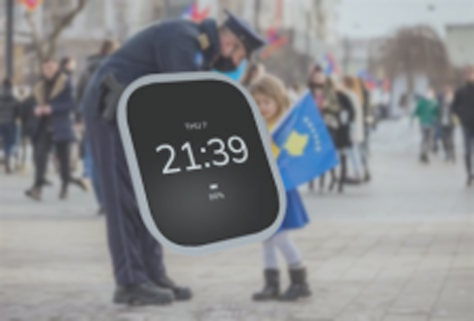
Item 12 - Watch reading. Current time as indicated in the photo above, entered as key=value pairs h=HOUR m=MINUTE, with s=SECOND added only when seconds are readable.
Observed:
h=21 m=39
